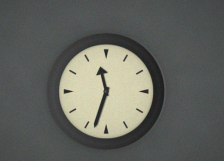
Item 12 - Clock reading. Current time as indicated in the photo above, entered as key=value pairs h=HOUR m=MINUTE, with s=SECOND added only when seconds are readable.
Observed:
h=11 m=33
